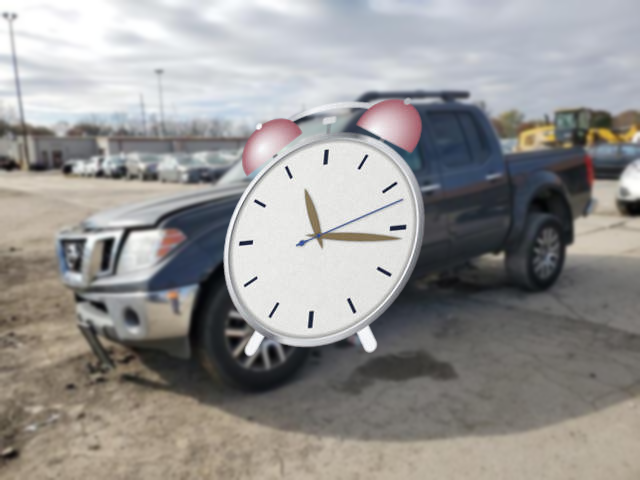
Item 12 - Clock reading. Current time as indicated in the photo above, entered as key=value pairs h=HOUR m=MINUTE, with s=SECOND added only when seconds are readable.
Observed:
h=11 m=16 s=12
